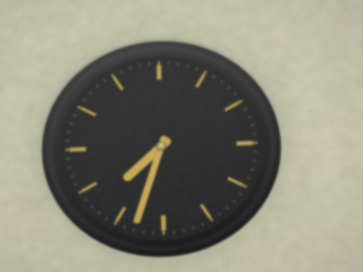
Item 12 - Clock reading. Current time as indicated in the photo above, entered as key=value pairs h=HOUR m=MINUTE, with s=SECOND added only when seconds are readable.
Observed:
h=7 m=33
